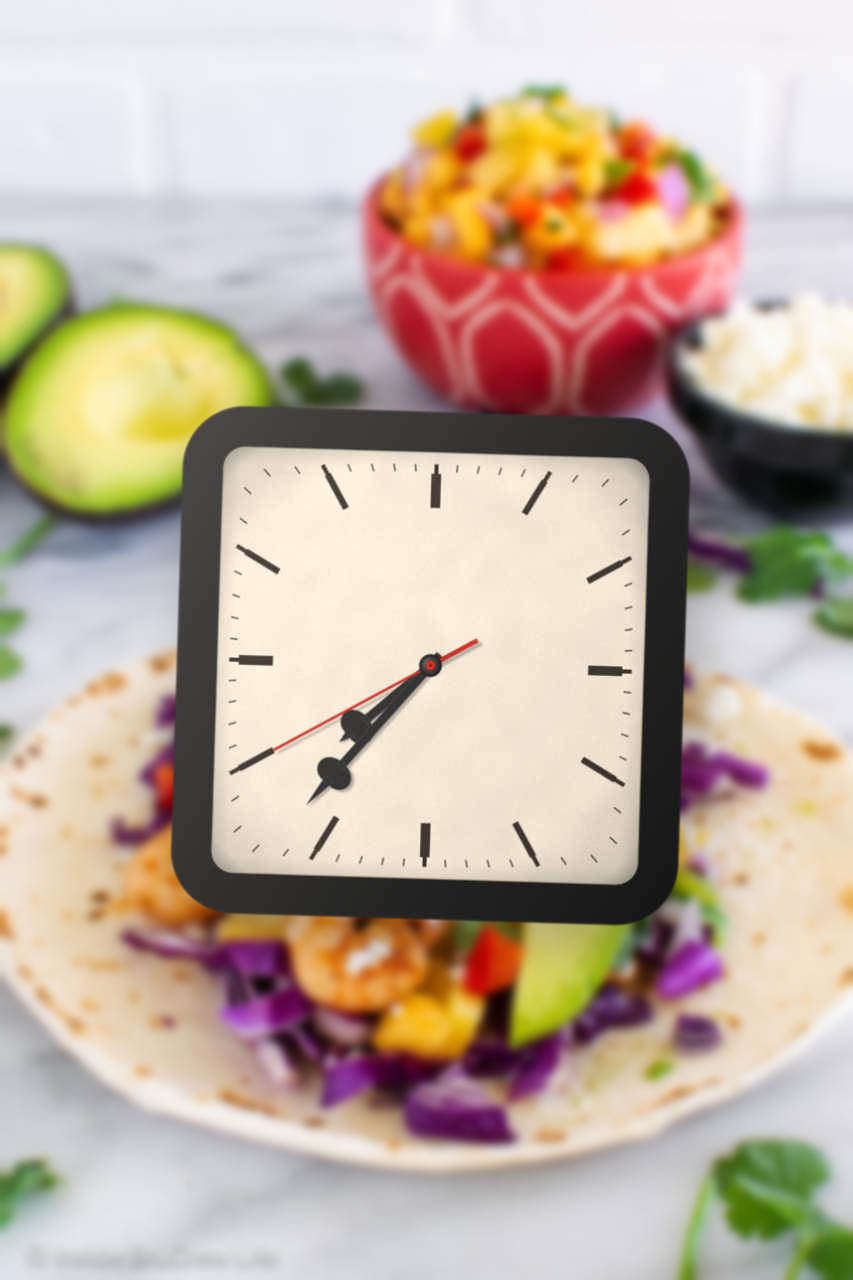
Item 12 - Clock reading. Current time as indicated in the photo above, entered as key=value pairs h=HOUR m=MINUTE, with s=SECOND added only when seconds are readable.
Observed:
h=7 m=36 s=40
